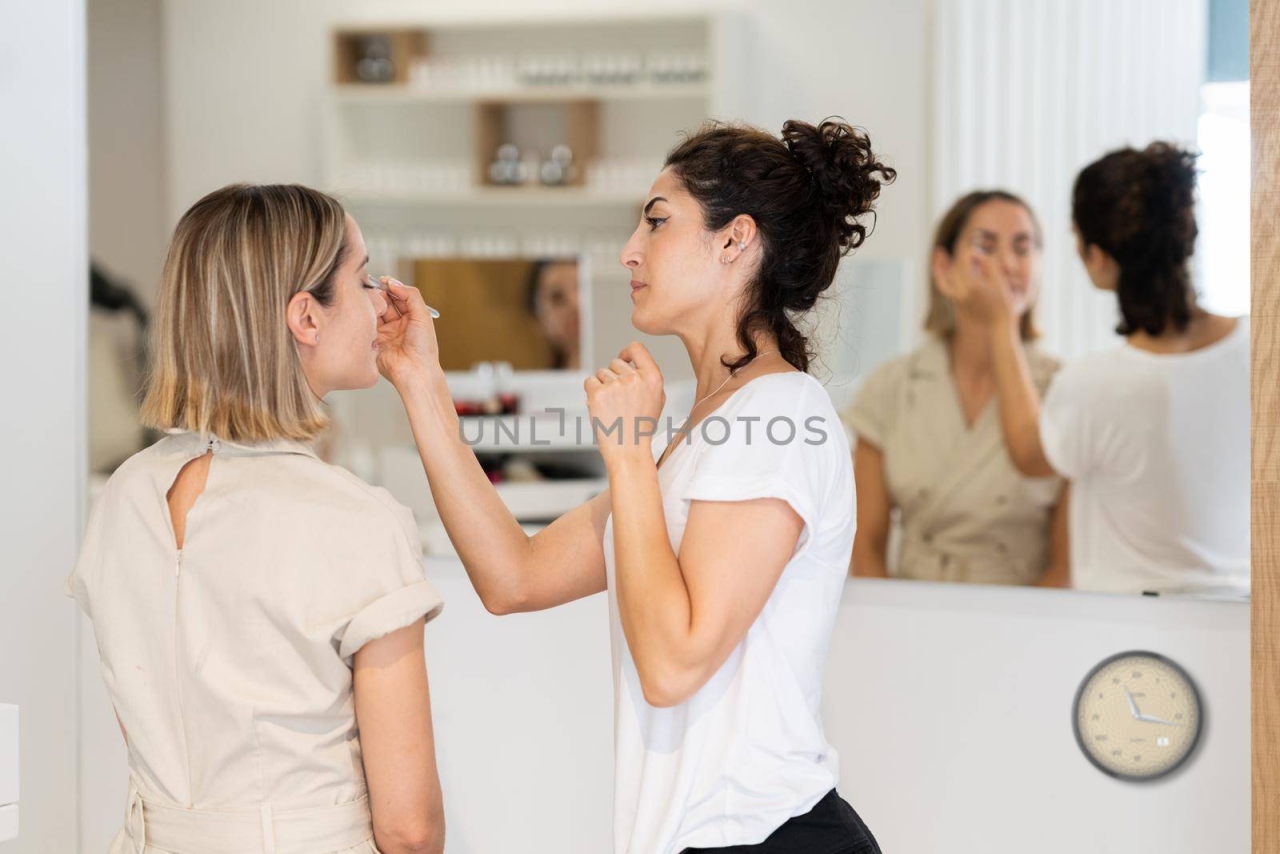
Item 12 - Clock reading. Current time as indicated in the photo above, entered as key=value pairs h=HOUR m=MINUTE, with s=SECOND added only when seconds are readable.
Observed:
h=11 m=17
